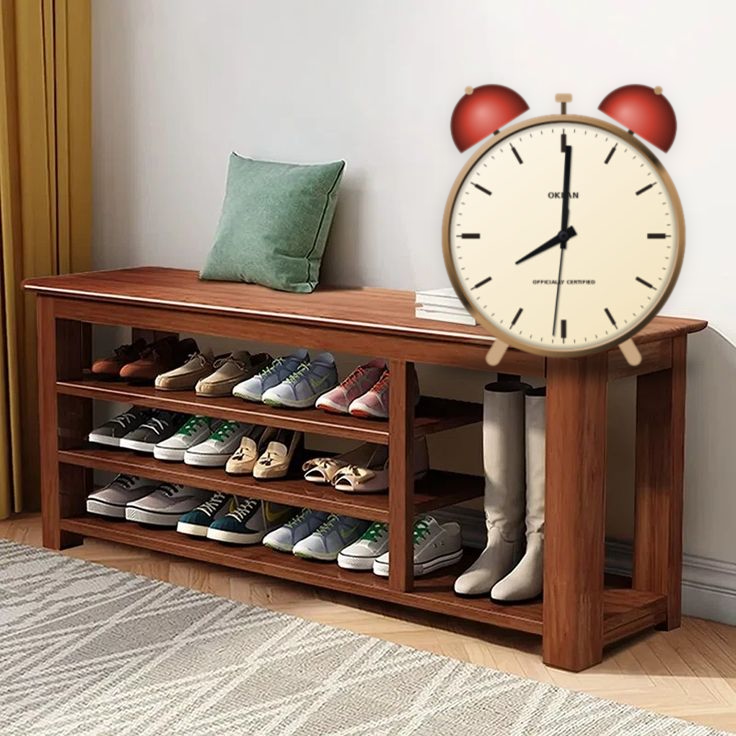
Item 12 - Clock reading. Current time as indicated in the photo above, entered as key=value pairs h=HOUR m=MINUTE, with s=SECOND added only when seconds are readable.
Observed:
h=8 m=0 s=31
